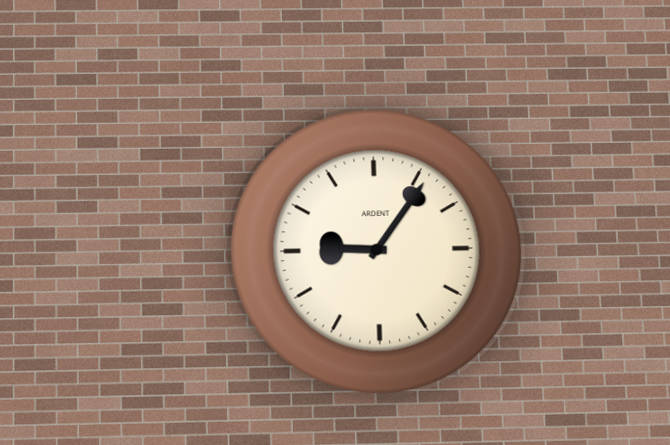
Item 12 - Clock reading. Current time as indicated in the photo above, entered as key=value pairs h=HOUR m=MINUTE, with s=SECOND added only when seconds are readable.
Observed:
h=9 m=6
